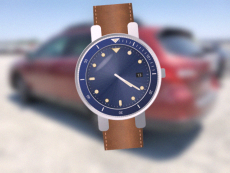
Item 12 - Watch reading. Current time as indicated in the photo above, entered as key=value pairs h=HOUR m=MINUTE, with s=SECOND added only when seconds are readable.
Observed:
h=4 m=21
